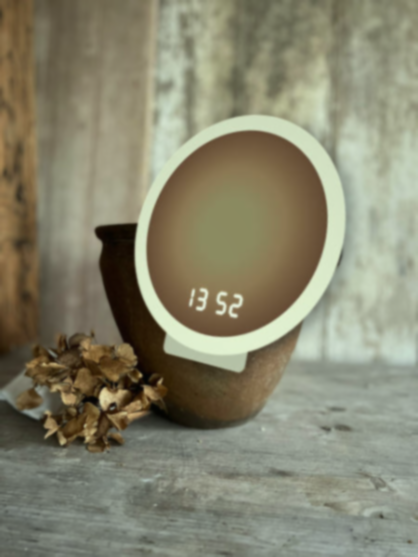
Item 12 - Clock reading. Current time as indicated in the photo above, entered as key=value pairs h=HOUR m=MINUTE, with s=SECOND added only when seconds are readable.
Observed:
h=13 m=52
